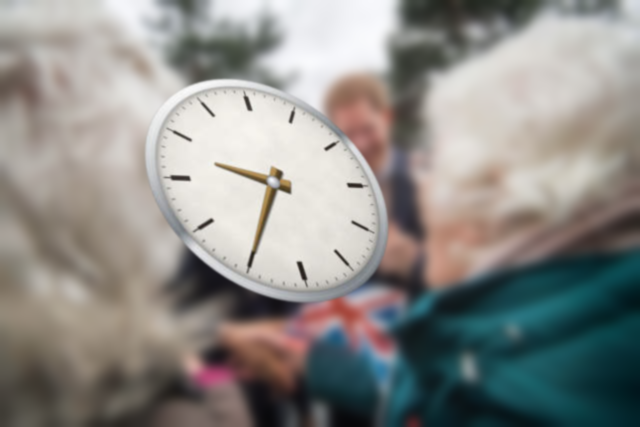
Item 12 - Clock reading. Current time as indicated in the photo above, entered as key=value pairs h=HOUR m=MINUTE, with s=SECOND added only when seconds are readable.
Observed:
h=9 m=35
